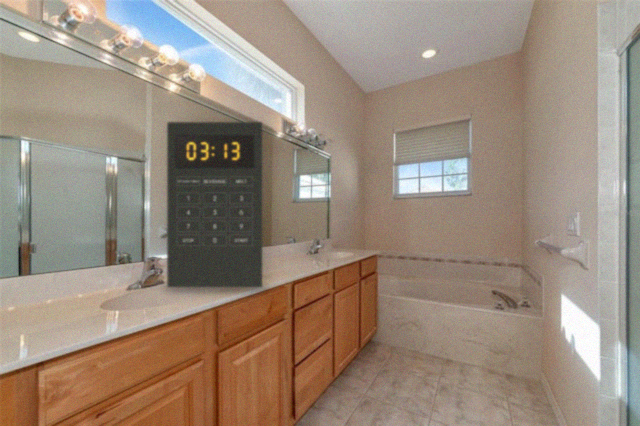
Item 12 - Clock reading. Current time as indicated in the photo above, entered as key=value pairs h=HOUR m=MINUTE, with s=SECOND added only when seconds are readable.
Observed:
h=3 m=13
